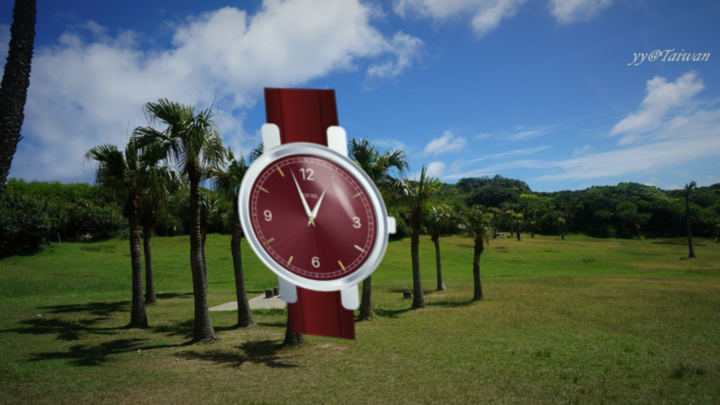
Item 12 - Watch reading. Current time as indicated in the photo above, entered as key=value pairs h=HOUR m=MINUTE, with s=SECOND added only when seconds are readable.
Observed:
h=12 m=57
